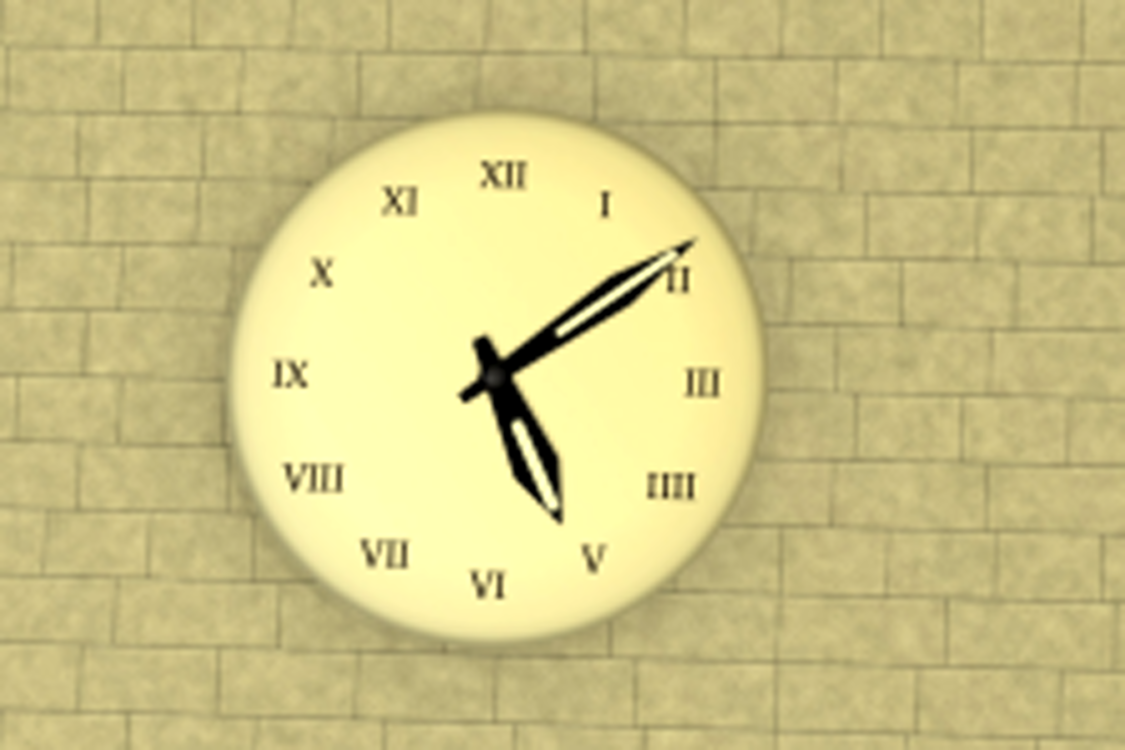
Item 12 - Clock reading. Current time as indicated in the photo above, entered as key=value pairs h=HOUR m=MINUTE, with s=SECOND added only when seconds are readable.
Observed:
h=5 m=9
